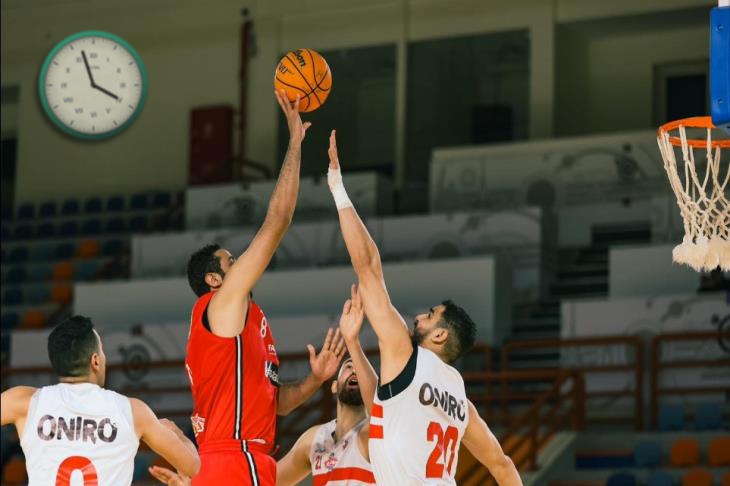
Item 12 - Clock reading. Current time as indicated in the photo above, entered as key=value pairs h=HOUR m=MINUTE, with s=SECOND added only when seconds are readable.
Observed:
h=3 m=57
